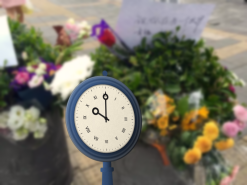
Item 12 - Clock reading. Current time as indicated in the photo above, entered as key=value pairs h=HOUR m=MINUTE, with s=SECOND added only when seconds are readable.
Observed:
h=10 m=0
